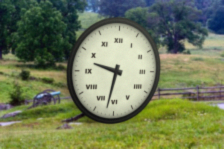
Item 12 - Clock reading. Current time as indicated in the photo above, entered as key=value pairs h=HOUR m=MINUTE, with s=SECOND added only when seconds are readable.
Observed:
h=9 m=32
